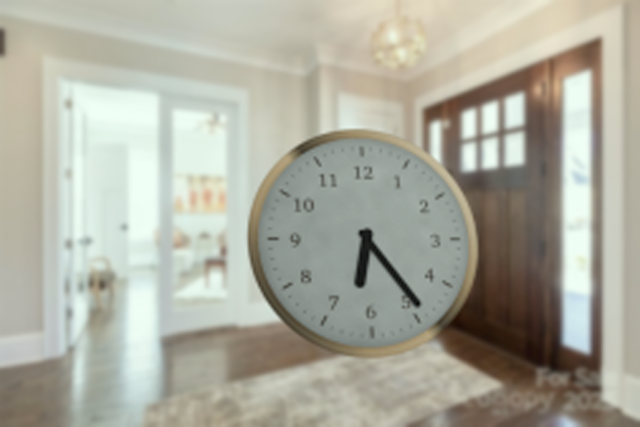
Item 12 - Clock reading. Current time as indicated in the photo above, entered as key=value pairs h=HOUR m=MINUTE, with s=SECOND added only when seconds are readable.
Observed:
h=6 m=24
